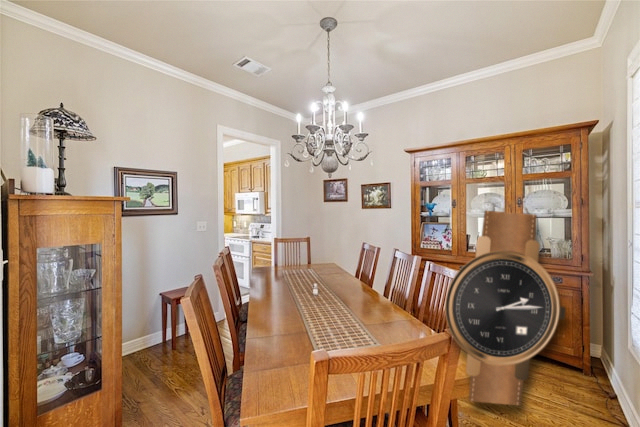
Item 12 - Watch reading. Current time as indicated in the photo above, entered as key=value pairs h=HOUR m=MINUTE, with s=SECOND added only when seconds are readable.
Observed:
h=2 m=14
